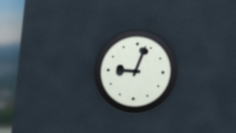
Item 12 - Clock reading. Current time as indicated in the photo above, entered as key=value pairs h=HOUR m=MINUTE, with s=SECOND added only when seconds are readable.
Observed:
h=9 m=3
